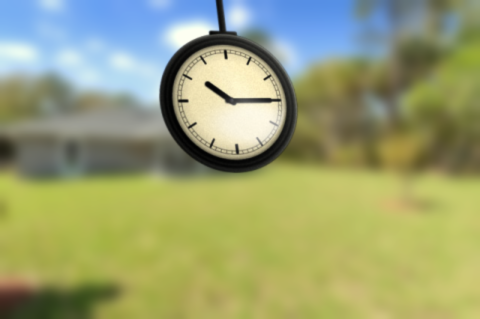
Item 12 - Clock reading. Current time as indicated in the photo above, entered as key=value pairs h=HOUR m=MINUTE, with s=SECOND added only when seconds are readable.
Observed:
h=10 m=15
